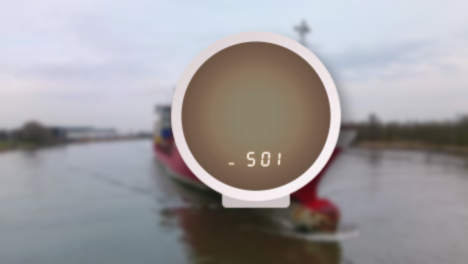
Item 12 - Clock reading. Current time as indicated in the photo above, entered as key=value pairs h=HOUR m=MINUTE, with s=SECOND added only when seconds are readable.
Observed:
h=5 m=1
